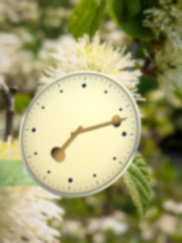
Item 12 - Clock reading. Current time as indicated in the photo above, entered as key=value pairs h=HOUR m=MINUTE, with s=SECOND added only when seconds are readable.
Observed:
h=7 m=12
